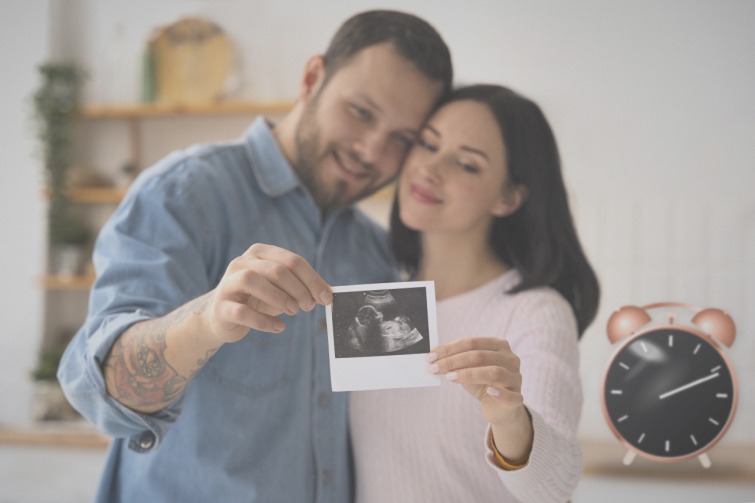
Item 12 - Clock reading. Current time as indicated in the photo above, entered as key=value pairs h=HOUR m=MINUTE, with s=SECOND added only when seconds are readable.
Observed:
h=2 m=11
